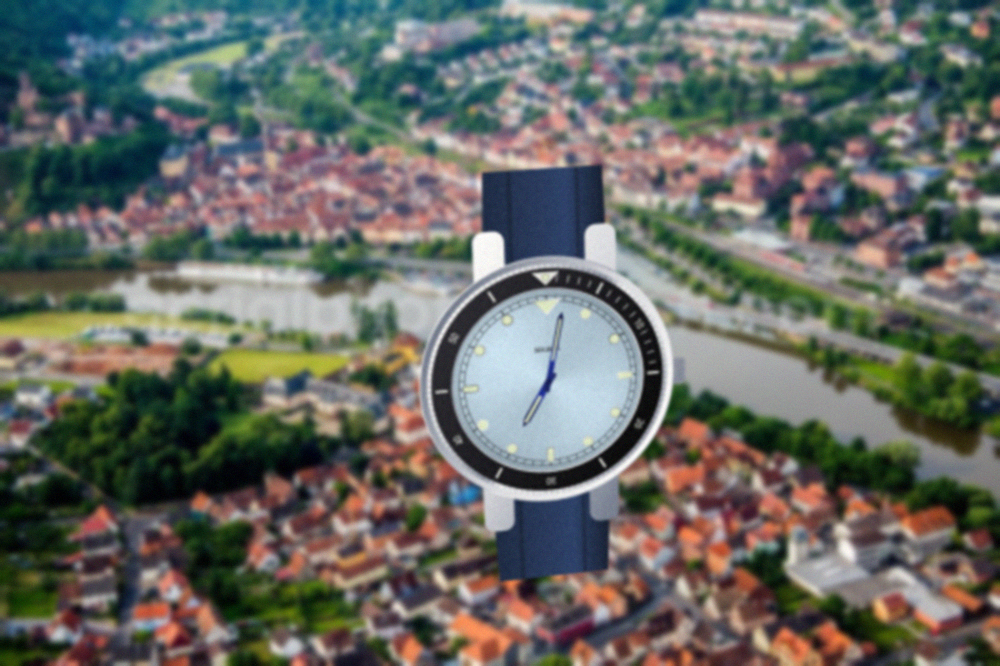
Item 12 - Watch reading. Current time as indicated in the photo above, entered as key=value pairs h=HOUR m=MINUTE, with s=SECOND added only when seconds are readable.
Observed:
h=7 m=2
